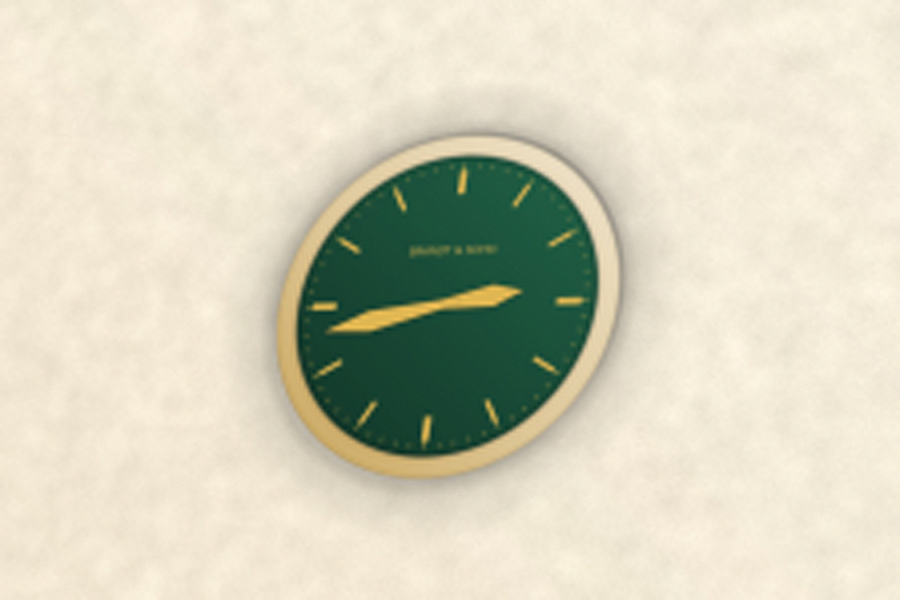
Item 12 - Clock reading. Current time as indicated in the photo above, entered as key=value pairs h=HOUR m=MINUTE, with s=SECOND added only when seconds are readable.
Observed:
h=2 m=43
